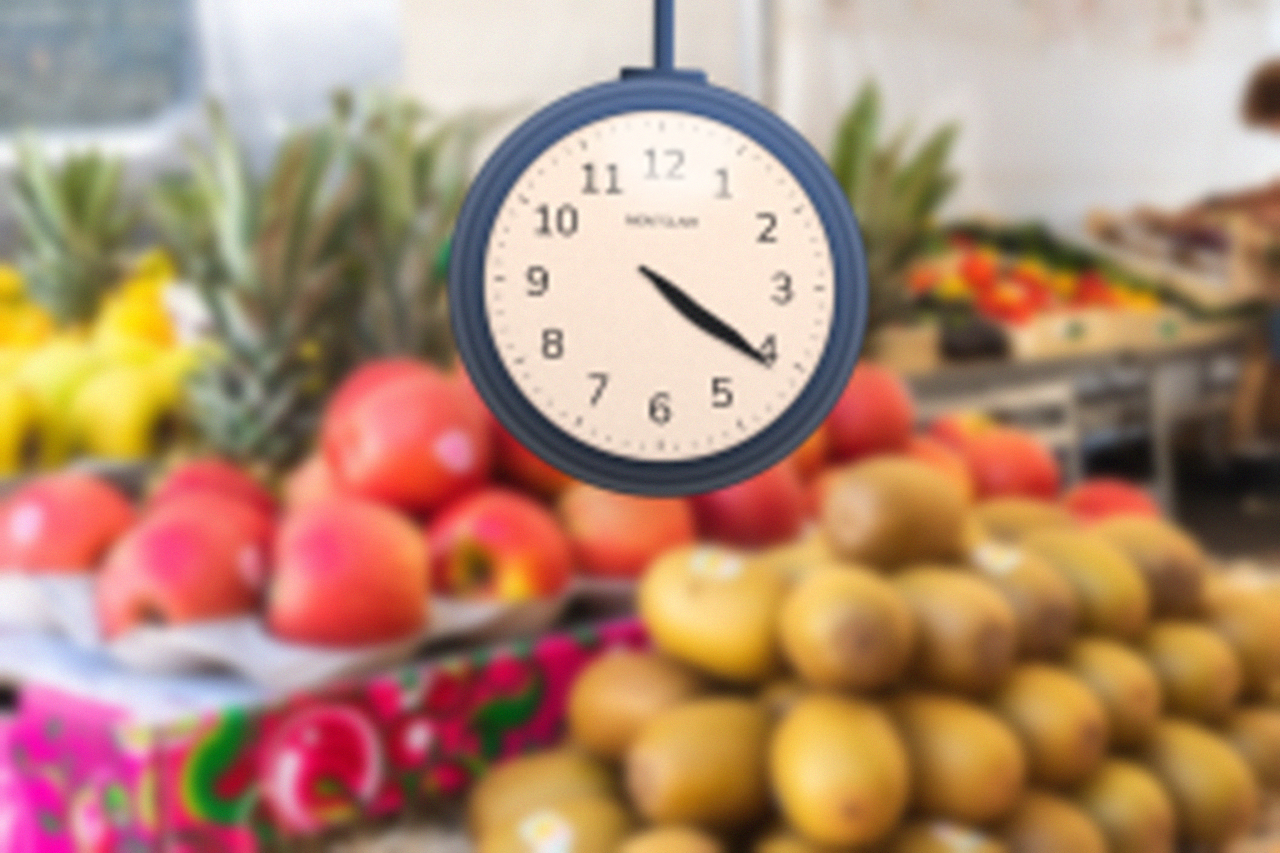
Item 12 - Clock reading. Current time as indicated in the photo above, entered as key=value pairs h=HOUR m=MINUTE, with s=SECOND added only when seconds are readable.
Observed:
h=4 m=21
